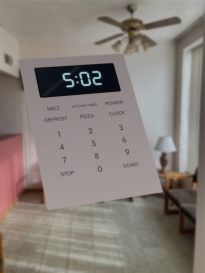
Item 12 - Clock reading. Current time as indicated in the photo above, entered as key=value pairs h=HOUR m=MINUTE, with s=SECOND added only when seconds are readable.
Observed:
h=5 m=2
